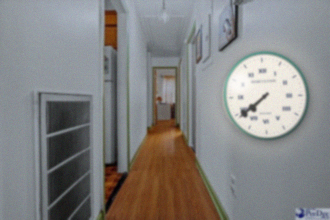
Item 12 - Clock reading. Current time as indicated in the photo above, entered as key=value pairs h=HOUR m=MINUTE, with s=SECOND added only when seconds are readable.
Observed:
h=7 m=39
